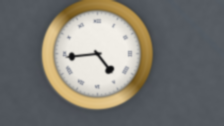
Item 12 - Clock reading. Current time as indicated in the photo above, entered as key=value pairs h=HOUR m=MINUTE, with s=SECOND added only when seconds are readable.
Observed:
h=4 m=44
